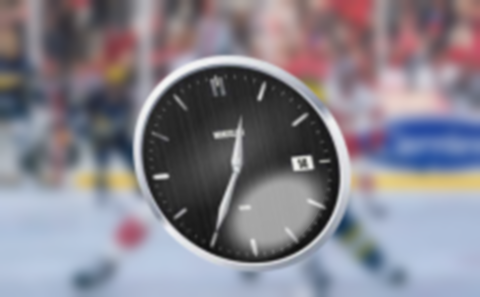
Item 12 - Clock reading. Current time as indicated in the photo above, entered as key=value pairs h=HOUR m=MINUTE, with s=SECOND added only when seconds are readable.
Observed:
h=12 m=35
